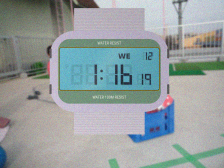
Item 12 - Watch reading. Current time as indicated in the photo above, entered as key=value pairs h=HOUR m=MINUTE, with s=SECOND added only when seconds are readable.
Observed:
h=1 m=16 s=19
